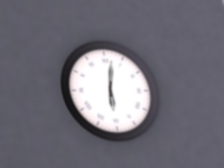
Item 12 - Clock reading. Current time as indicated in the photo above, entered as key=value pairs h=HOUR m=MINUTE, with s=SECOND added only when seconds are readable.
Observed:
h=6 m=2
